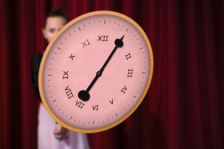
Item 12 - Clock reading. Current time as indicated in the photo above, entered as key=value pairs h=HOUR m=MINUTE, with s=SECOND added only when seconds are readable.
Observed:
h=7 m=5
